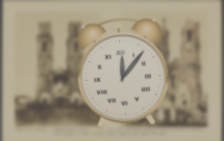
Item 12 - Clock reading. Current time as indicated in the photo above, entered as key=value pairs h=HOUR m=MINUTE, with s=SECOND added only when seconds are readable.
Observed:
h=12 m=7
